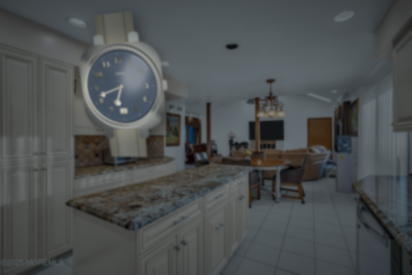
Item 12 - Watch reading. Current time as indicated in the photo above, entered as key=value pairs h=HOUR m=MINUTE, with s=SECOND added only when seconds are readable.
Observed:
h=6 m=42
